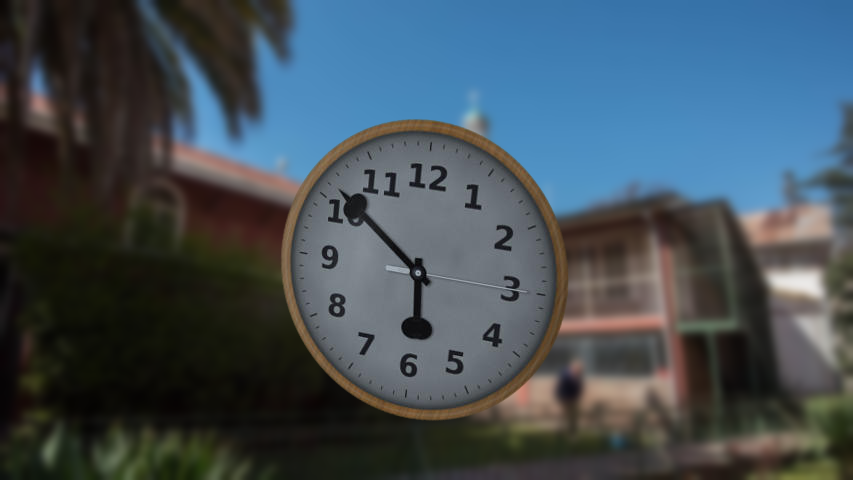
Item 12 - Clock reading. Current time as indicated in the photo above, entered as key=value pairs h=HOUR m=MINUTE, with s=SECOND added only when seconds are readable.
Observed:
h=5 m=51 s=15
